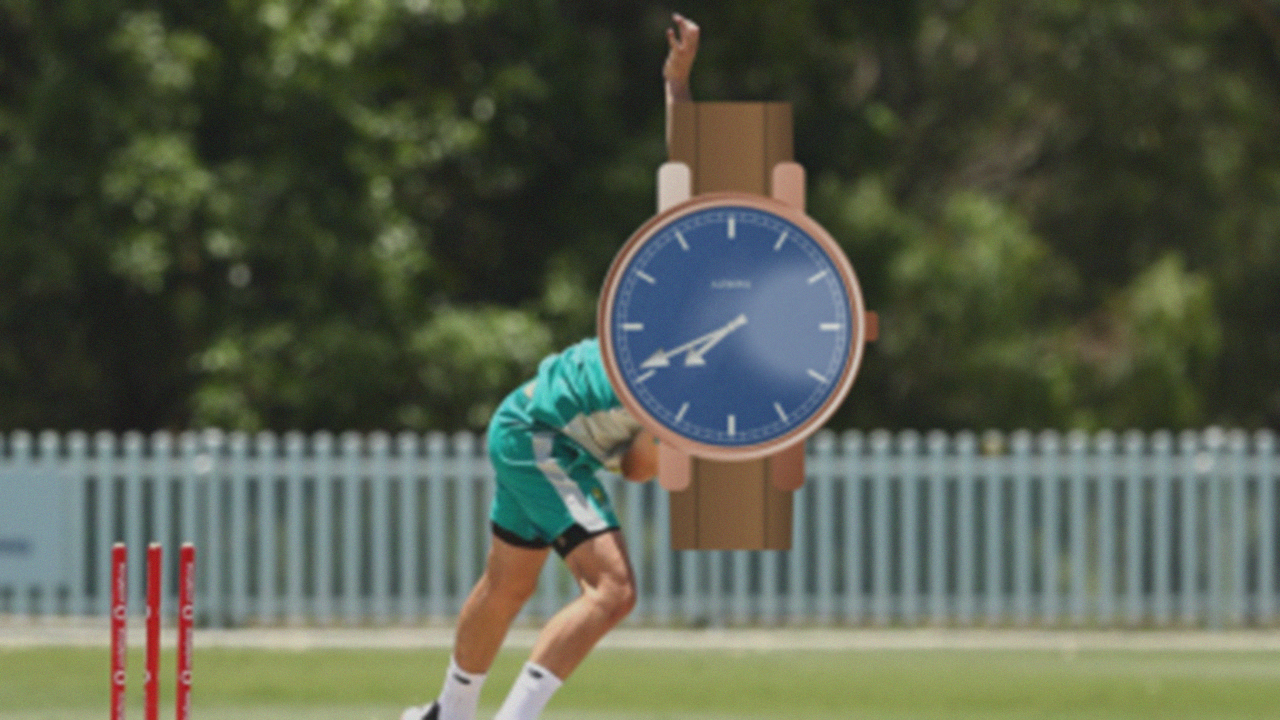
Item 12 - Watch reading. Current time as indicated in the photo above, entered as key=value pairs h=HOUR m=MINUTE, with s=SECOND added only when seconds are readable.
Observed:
h=7 m=41
